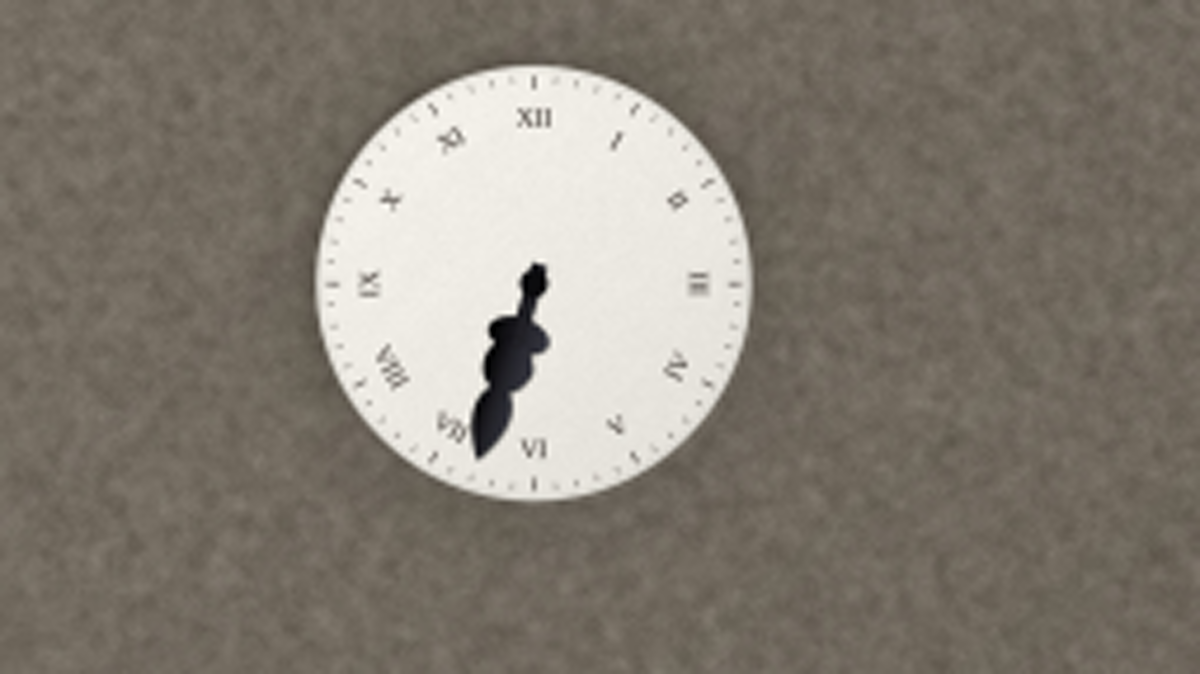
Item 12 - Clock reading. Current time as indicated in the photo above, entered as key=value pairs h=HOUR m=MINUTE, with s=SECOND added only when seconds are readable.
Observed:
h=6 m=33
